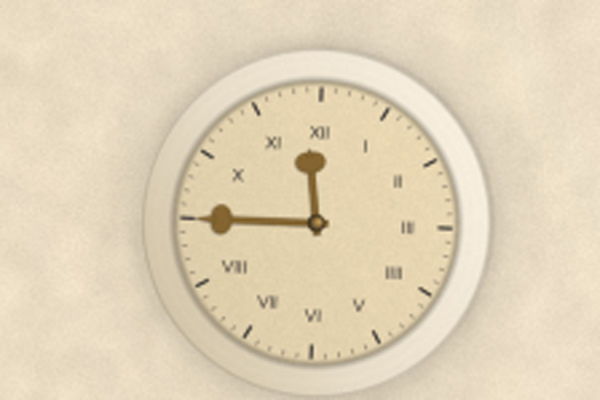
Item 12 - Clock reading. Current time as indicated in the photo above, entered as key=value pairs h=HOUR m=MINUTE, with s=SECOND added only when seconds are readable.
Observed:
h=11 m=45
